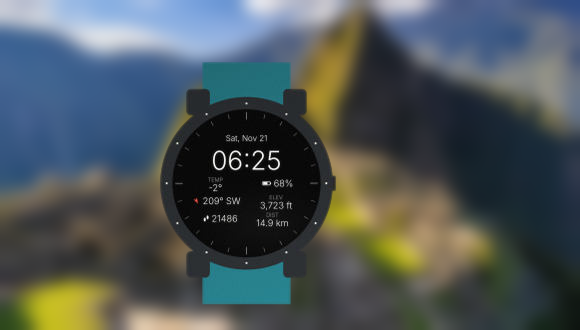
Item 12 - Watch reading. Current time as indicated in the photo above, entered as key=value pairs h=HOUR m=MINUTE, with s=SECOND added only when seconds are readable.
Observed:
h=6 m=25
